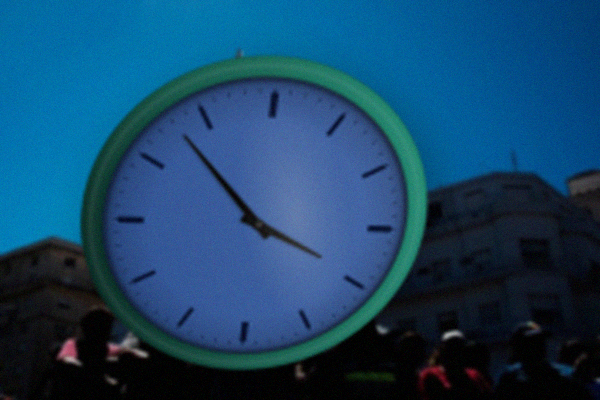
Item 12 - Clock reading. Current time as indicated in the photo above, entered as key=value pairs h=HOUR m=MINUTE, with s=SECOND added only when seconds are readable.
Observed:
h=3 m=53
